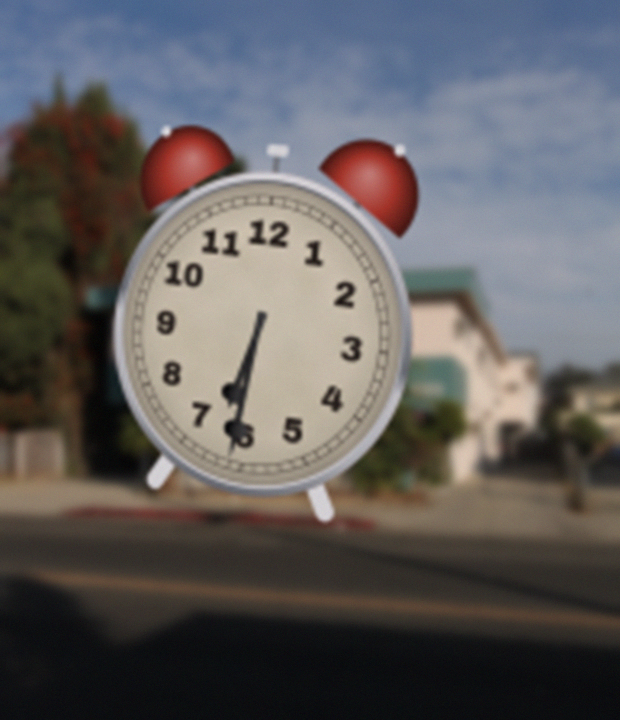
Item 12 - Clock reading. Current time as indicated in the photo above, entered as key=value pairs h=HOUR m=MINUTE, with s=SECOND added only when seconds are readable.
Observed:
h=6 m=31
